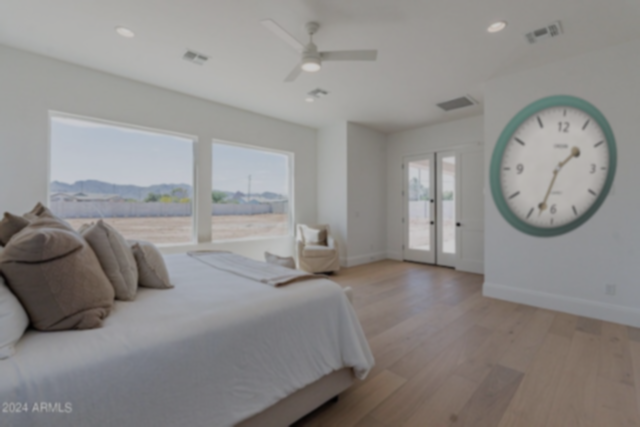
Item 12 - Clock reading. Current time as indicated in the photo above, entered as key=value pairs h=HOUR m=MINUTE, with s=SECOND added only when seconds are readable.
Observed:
h=1 m=33
